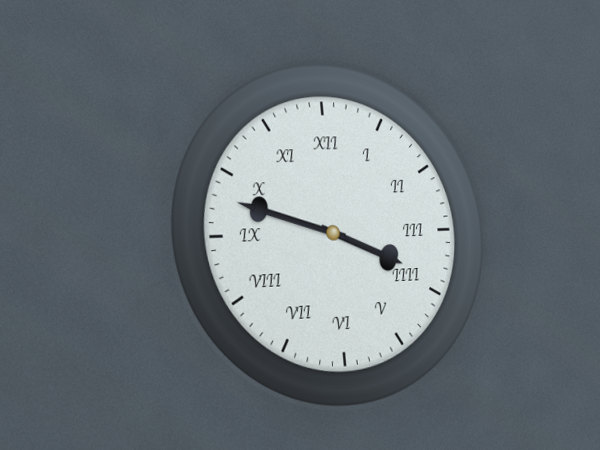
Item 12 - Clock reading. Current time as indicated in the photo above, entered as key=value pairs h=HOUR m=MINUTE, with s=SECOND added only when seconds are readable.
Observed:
h=3 m=48
